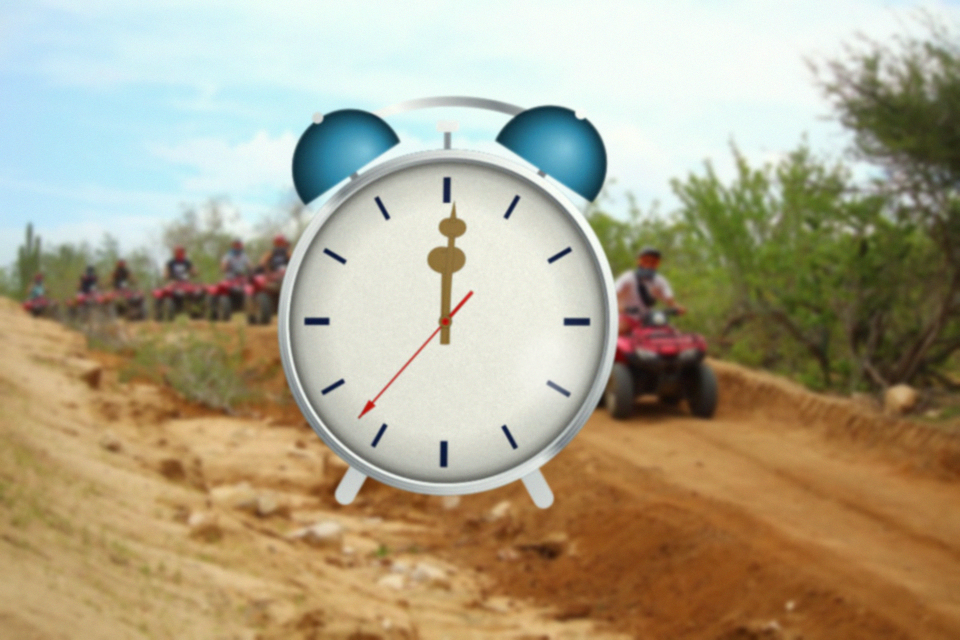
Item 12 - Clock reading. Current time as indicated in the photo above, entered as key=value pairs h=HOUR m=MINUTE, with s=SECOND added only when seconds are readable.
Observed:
h=12 m=0 s=37
